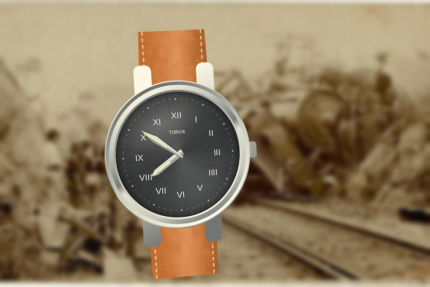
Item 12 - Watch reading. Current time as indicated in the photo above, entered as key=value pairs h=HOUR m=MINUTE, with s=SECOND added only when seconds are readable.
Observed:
h=7 m=51
